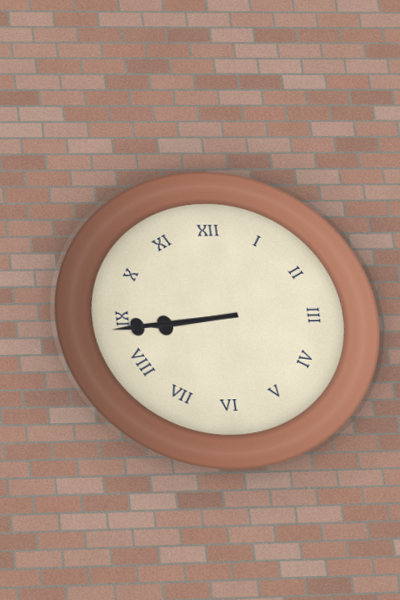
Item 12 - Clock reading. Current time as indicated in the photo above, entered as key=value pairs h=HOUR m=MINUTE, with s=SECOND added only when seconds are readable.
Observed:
h=8 m=44
